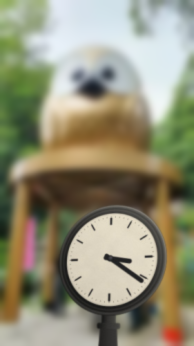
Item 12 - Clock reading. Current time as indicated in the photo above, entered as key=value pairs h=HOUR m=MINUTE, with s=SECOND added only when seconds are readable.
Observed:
h=3 m=21
